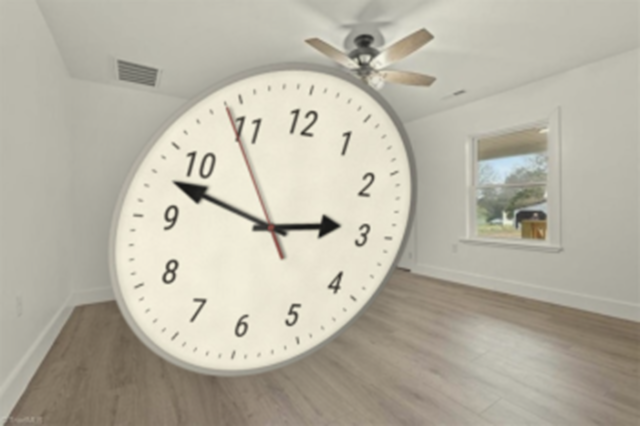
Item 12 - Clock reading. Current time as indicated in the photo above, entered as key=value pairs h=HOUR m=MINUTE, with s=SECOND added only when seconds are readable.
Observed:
h=2 m=47 s=54
